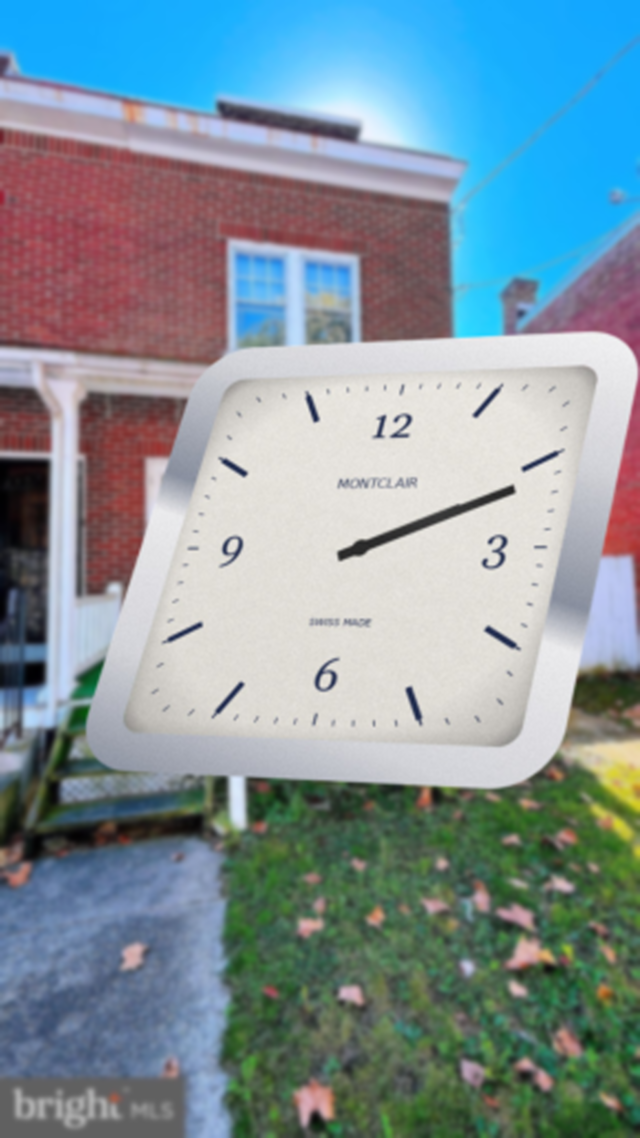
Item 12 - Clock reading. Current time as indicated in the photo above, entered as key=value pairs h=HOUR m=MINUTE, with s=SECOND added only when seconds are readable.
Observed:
h=2 m=11
